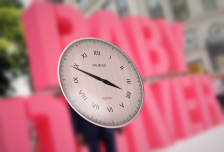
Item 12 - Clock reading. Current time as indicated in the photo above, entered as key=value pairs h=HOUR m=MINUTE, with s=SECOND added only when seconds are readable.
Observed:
h=3 m=49
